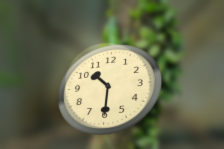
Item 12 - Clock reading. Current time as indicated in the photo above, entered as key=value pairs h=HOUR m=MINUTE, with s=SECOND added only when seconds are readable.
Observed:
h=10 m=30
